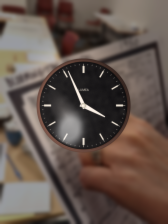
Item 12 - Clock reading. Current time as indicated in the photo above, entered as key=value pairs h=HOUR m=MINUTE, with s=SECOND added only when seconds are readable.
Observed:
h=3 m=56
